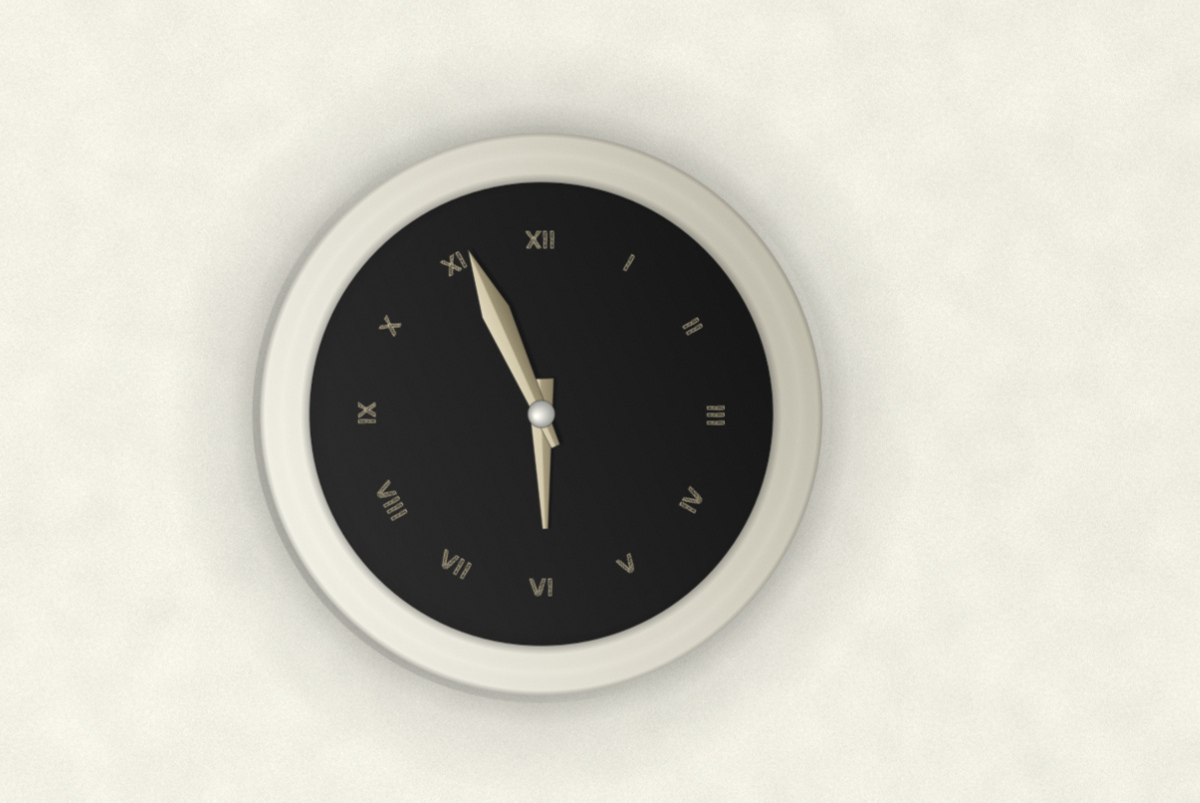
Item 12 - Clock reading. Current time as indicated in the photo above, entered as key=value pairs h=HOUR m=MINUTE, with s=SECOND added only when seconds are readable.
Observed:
h=5 m=56
